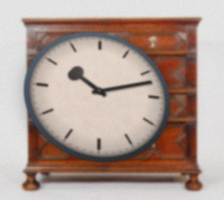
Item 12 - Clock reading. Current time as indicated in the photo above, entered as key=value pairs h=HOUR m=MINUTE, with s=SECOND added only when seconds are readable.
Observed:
h=10 m=12
